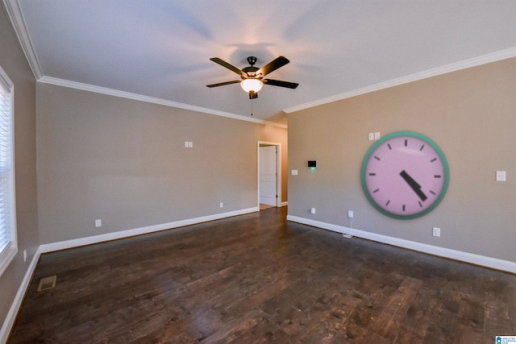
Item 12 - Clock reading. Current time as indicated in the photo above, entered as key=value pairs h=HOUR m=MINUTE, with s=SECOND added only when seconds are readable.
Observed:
h=4 m=23
